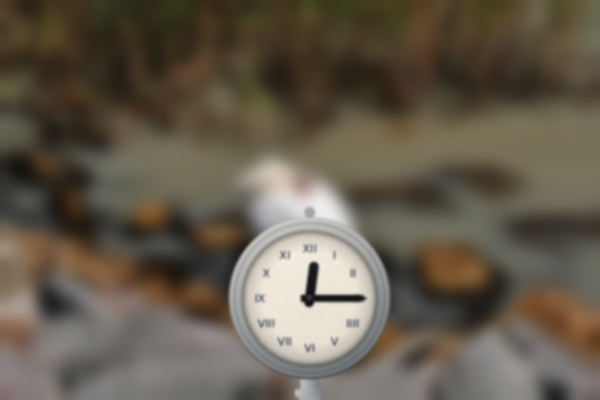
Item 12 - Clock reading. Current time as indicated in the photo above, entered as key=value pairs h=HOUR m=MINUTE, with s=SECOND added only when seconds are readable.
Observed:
h=12 m=15
